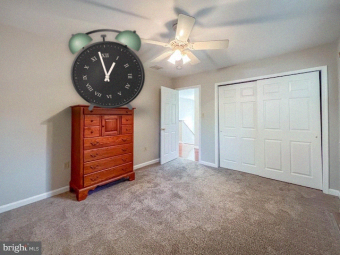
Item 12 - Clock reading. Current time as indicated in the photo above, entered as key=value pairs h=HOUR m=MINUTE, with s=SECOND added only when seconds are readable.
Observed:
h=12 m=58
